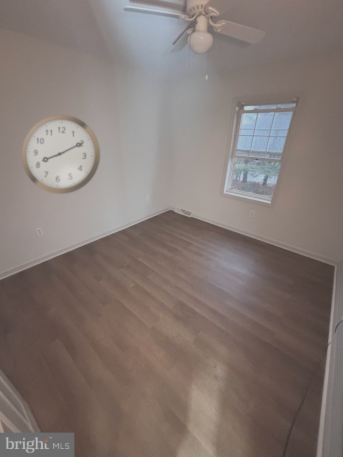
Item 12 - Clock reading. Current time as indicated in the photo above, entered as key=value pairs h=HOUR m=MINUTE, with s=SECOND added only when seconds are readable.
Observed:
h=8 m=10
